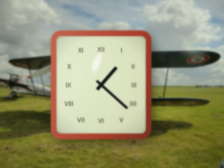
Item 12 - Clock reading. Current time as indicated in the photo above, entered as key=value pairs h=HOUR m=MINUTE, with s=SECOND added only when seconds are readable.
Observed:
h=1 m=22
